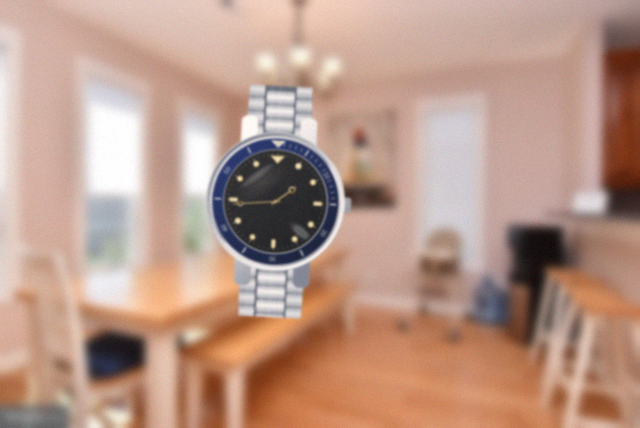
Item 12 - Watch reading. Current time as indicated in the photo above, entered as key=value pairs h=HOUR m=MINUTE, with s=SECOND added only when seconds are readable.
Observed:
h=1 m=44
